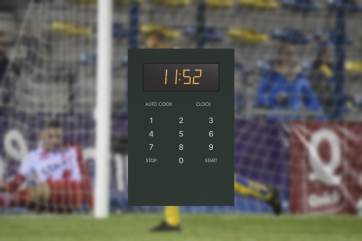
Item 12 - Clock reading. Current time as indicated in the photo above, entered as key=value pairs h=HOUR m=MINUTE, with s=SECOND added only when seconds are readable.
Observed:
h=11 m=52
